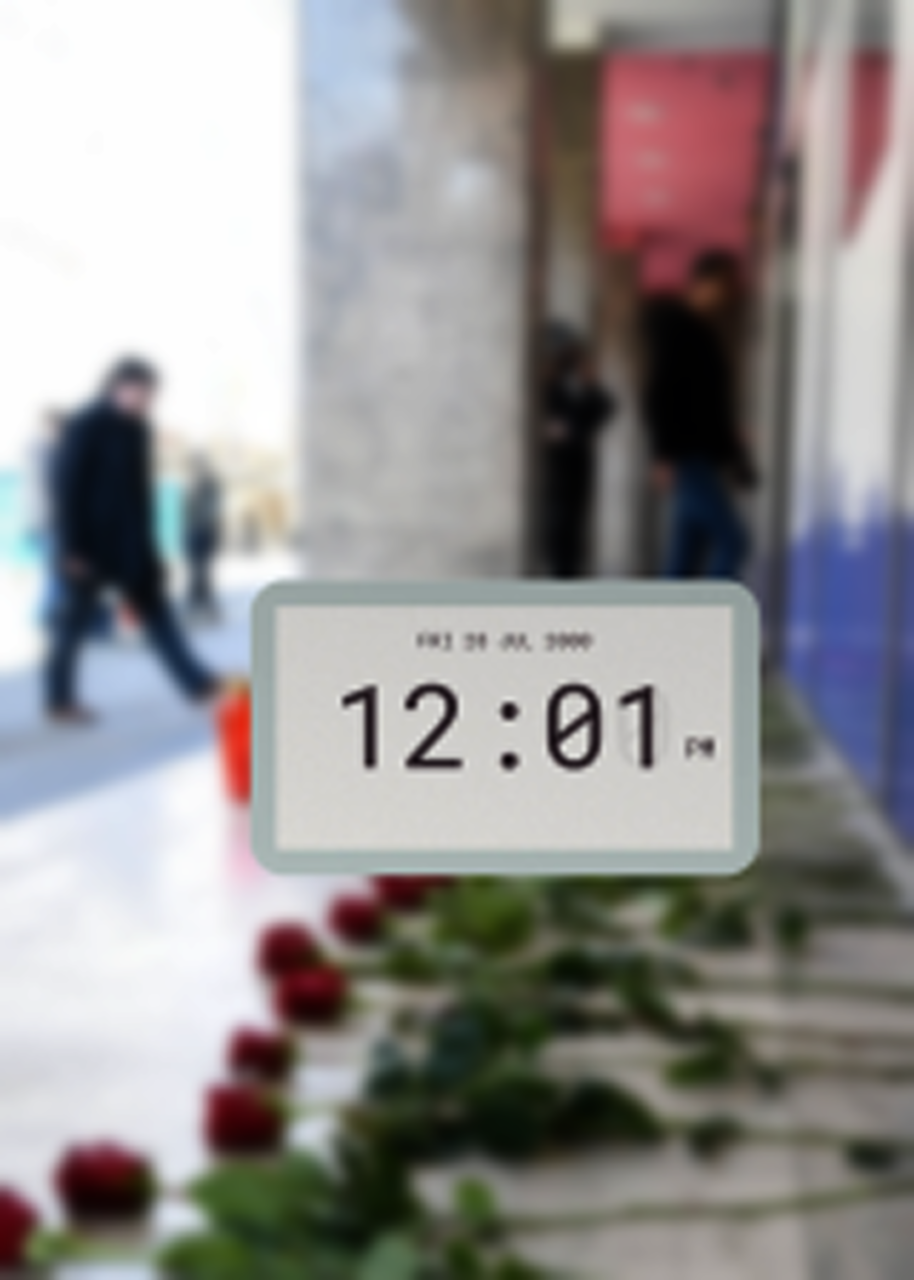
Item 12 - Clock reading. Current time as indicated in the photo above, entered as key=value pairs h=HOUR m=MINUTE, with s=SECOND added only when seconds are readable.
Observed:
h=12 m=1
